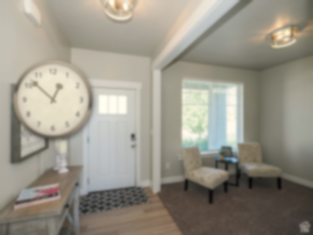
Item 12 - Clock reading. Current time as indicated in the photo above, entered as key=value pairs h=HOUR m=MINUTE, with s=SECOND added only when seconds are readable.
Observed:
h=12 m=52
